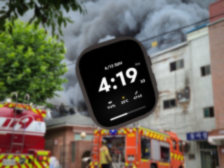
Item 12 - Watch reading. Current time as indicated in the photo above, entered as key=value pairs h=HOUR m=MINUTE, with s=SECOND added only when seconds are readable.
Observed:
h=4 m=19
